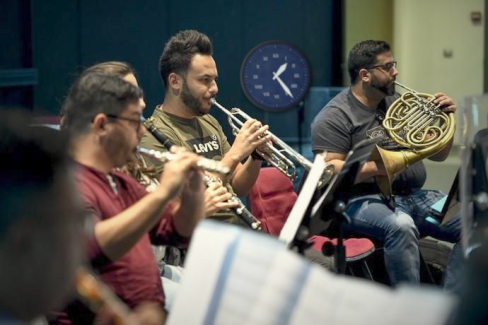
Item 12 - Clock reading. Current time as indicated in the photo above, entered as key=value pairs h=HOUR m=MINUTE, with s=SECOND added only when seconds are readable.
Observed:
h=1 m=24
